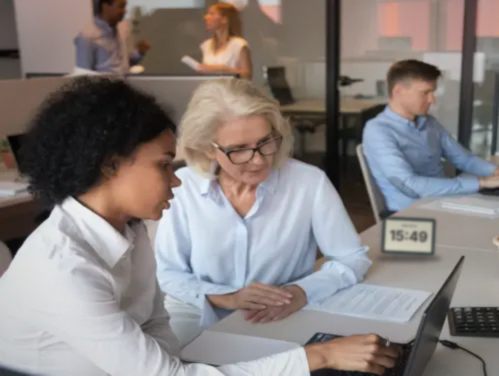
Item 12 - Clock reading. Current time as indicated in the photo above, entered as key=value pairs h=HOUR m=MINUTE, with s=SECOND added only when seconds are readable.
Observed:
h=15 m=49
